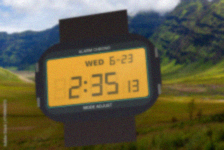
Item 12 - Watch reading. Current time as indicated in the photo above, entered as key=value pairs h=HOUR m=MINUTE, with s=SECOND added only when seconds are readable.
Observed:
h=2 m=35 s=13
